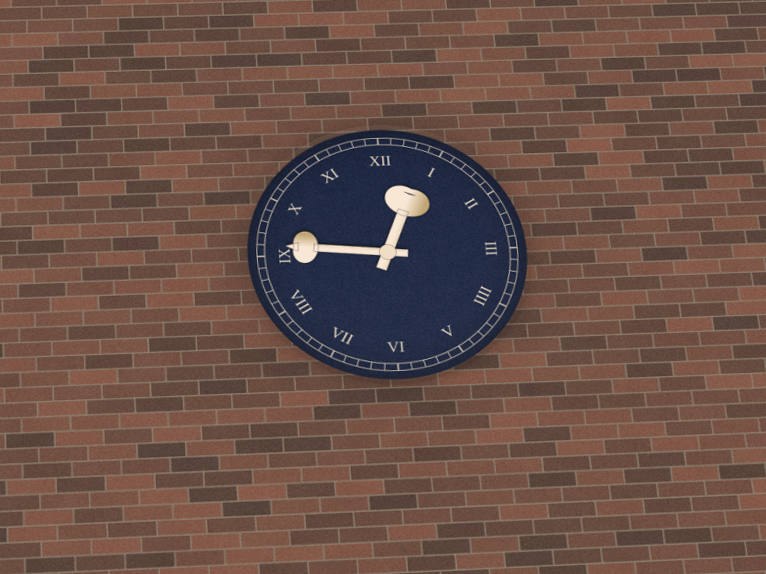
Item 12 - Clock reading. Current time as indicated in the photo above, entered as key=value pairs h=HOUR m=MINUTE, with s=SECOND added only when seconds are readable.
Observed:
h=12 m=46
